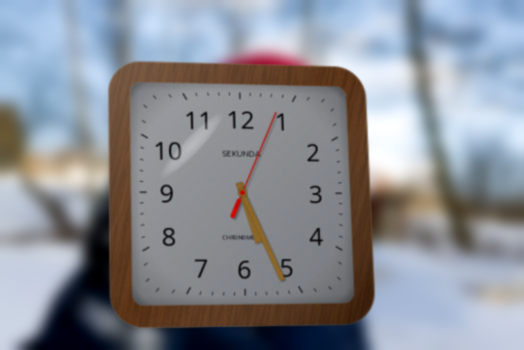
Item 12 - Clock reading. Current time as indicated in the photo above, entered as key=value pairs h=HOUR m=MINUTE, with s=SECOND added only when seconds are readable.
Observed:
h=5 m=26 s=4
